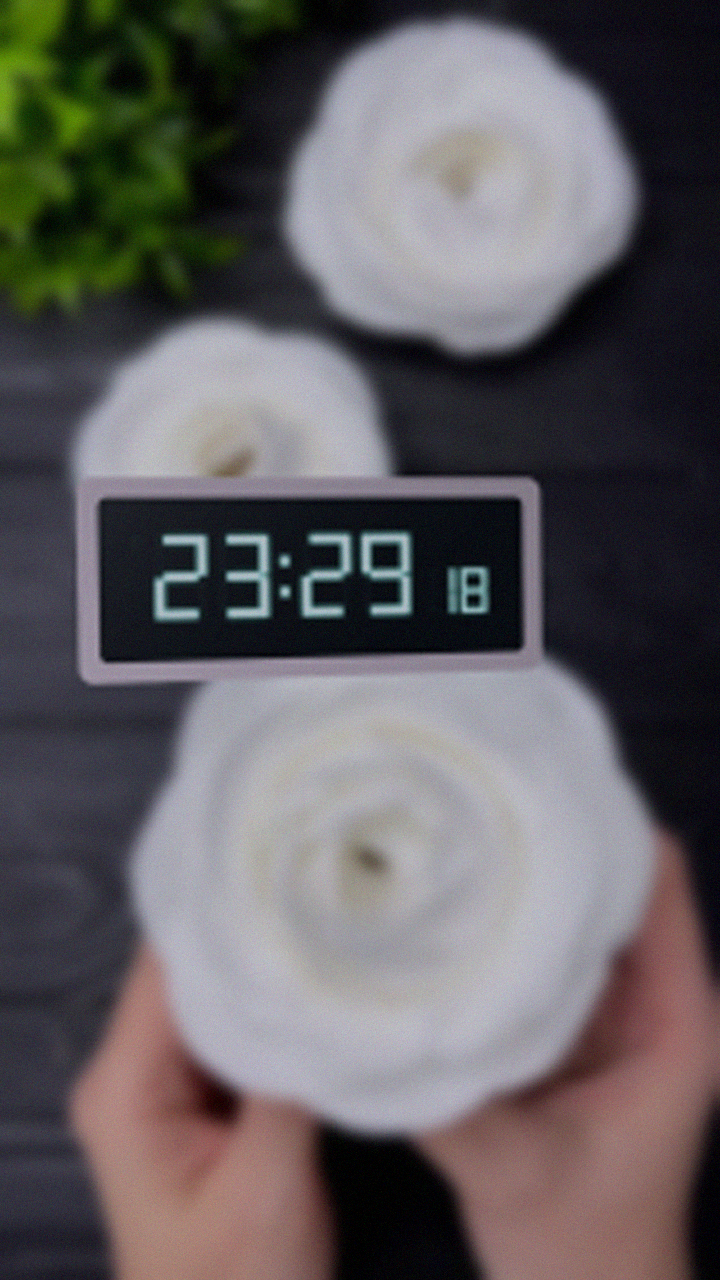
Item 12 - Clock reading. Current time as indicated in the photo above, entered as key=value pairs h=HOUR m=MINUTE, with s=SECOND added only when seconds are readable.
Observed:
h=23 m=29 s=18
